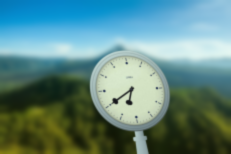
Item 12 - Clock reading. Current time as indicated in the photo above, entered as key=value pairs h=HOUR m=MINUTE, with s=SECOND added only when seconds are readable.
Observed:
h=6 m=40
